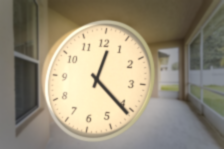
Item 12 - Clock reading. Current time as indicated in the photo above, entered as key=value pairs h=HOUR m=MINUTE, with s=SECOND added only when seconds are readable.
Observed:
h=12 m=21
